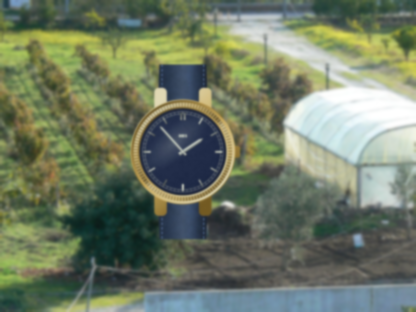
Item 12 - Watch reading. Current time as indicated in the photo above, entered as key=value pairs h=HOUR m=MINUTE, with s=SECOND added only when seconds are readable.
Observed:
h=1 m=53
